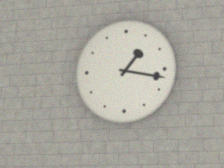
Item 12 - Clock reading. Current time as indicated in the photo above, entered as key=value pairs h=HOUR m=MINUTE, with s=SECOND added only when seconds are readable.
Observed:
h=1 m=17
